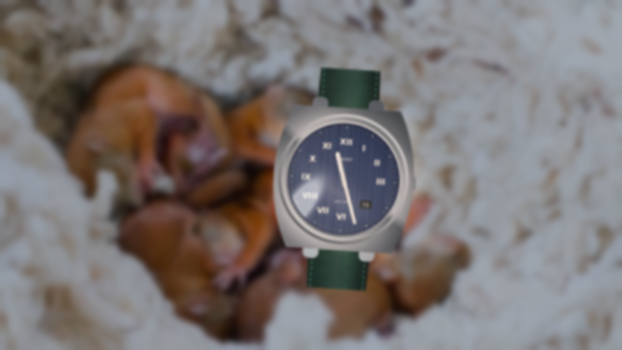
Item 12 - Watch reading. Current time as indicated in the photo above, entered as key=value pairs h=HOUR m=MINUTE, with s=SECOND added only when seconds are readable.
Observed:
h=11 m=27
